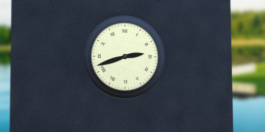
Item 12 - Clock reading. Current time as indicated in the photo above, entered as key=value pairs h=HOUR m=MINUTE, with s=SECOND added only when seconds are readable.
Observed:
h=2 m=42
